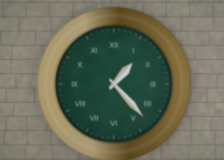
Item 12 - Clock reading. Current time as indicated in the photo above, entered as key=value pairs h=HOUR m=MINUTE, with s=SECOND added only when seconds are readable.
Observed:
h=1 m=23
